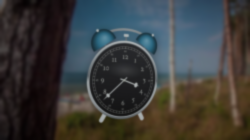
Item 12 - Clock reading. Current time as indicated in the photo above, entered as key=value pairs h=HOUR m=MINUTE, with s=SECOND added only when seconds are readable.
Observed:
h=3 m=38
